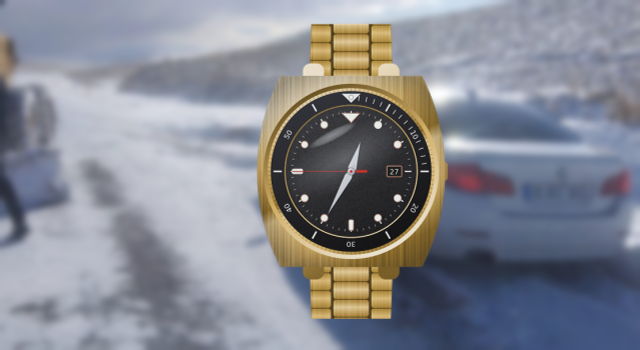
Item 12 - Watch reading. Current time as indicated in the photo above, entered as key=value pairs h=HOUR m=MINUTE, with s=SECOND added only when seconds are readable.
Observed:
h=12 m=34 s=45
